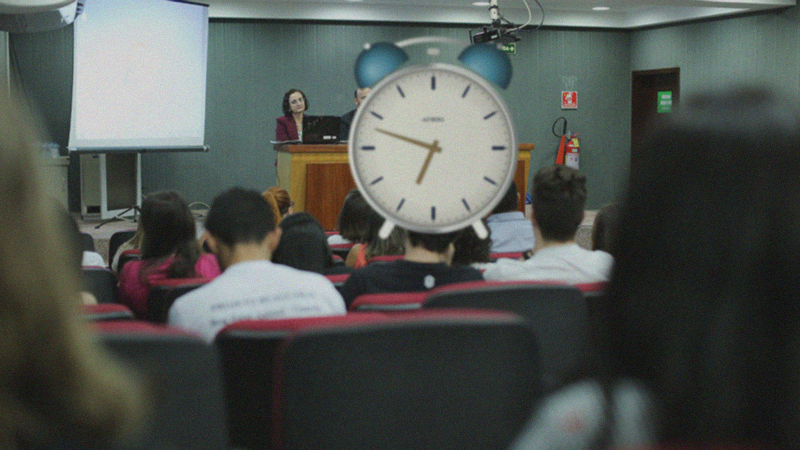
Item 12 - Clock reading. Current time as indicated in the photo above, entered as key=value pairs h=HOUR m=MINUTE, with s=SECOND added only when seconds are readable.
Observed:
h=6 m=48
